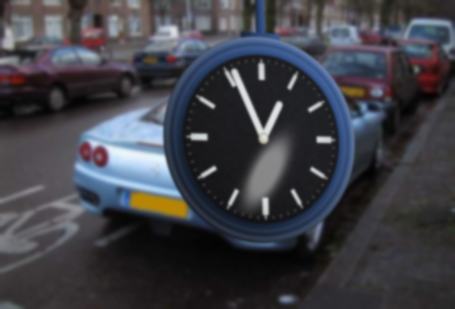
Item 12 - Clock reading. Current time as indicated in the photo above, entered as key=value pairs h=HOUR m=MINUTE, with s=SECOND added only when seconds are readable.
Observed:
h=12 m=56
